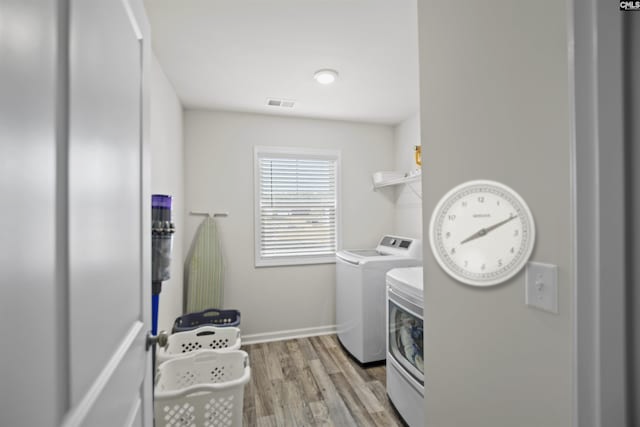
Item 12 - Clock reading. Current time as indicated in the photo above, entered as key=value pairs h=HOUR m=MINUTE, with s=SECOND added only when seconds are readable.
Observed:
h=8 m=11
